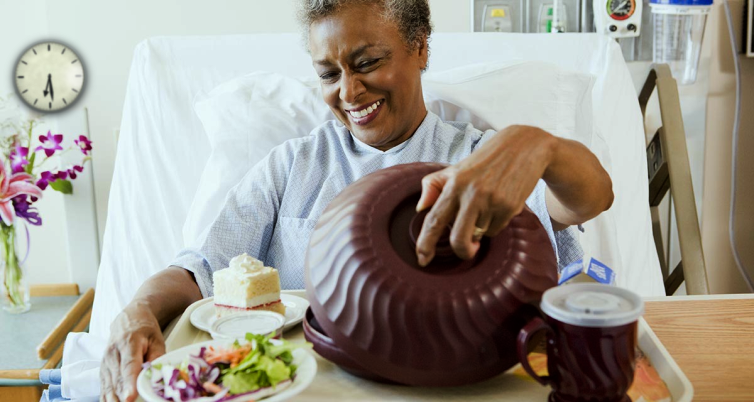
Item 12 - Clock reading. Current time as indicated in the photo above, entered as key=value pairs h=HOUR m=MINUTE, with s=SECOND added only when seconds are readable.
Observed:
h=6 m=29
